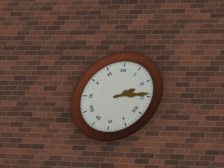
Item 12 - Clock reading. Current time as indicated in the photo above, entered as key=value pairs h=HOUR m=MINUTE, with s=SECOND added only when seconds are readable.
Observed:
h=2 m=14
